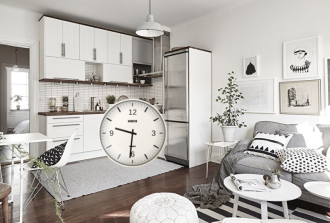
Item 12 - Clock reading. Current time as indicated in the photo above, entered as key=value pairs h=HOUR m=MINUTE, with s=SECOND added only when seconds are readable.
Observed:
h=9 m=31
